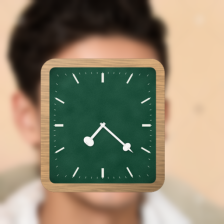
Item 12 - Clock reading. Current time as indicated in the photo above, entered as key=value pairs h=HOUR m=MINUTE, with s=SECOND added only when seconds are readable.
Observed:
h=7 m=22
